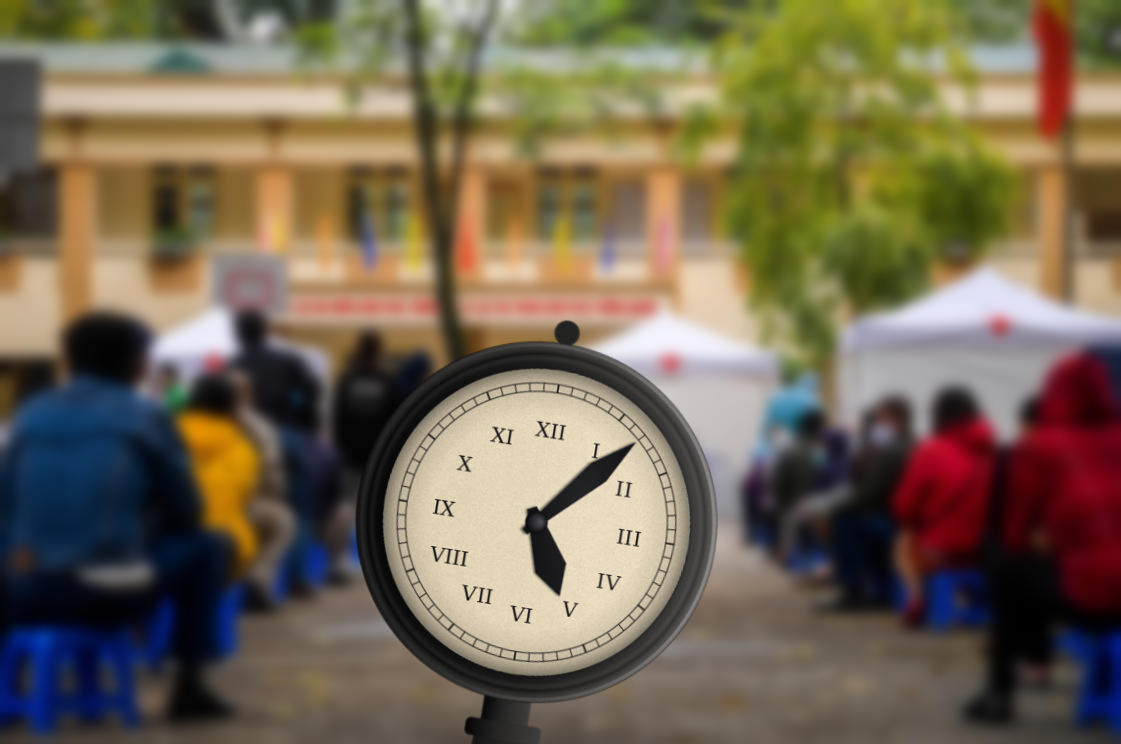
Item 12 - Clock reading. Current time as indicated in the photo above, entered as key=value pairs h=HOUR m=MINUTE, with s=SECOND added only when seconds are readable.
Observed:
h=5 m=7
